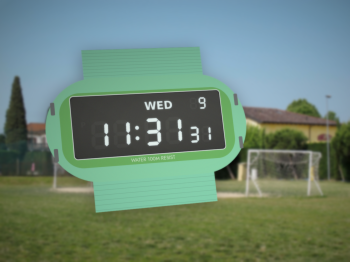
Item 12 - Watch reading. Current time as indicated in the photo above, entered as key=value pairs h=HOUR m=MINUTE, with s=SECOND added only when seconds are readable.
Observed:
h=11 m=31 s=31
